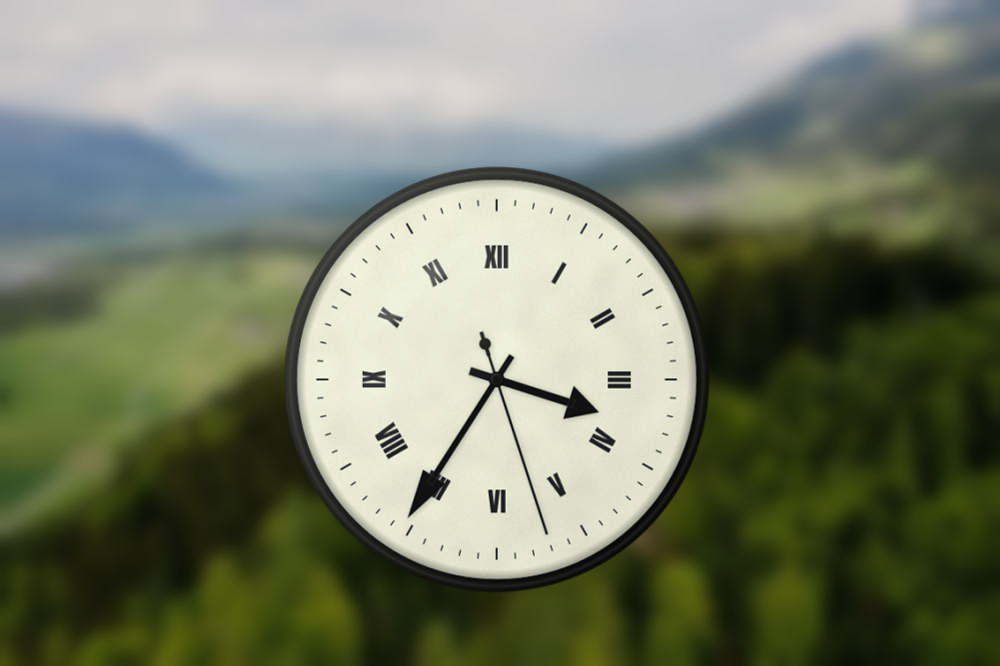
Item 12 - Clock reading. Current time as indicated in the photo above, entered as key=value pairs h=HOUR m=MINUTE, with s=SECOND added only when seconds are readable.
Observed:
h=3 m=35 s=27
